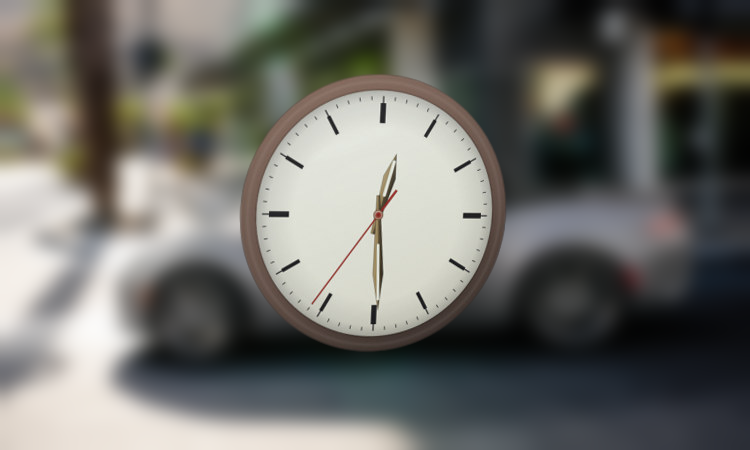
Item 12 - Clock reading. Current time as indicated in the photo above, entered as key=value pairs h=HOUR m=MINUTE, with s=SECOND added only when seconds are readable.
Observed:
h=12 m=29 s=36
